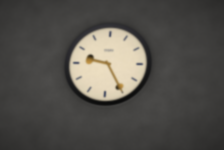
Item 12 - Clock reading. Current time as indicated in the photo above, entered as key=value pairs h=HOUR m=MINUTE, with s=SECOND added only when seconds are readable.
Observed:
h=9 m=25
